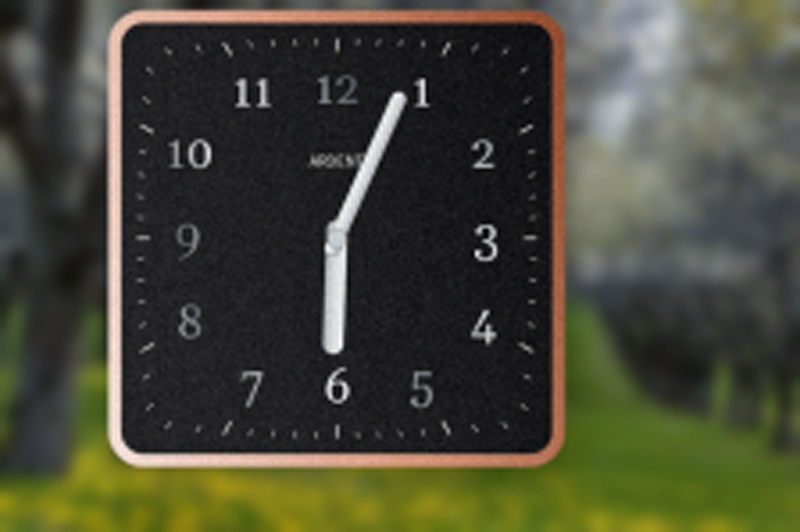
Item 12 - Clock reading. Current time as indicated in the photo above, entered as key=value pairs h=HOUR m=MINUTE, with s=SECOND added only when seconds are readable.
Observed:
h=6 m=4
